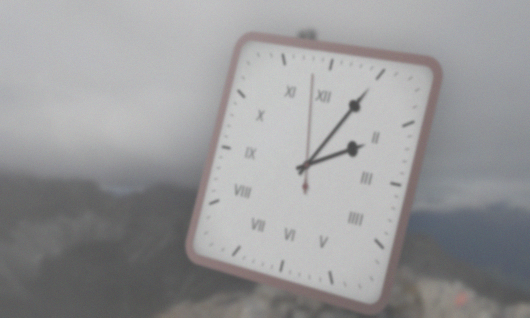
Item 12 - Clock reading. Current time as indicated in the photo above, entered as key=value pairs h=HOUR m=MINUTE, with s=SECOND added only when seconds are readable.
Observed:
h=2 m=4 s=58
